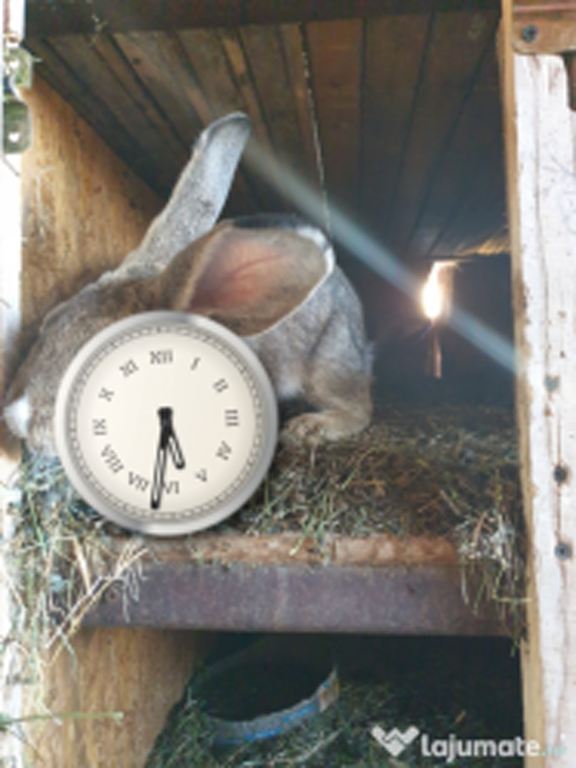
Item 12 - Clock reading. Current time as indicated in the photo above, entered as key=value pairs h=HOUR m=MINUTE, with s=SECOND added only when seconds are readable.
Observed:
h=5 m=32
